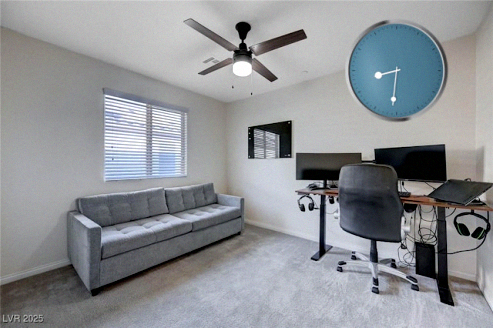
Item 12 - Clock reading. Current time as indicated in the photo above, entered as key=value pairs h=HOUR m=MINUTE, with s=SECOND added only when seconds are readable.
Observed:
h=8 m=31
